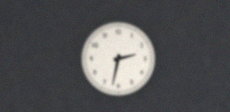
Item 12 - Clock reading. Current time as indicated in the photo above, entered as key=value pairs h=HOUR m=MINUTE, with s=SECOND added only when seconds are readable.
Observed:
h=2 m=32
